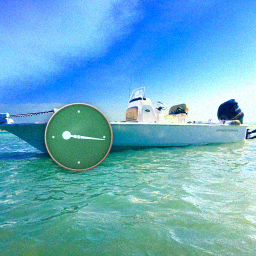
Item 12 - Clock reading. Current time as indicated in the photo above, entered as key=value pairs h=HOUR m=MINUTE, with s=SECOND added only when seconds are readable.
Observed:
h=9 m=16
